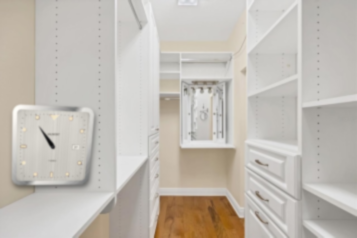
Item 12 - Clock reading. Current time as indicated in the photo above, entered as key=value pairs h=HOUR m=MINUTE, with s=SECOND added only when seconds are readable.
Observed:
h=10 m=54
